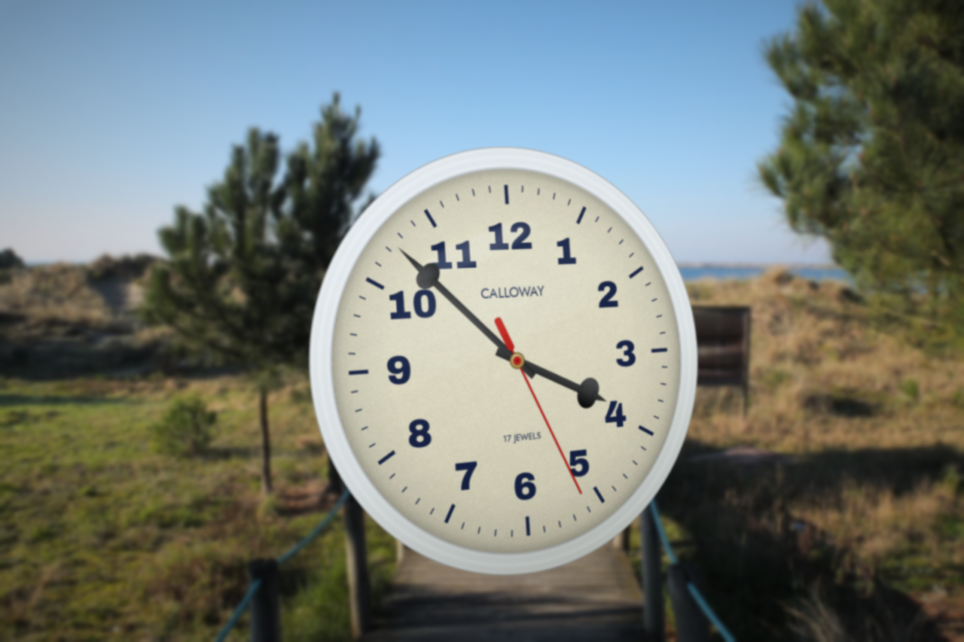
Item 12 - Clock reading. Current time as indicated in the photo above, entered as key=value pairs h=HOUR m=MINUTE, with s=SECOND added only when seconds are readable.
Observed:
h=3 m=52 s=26
